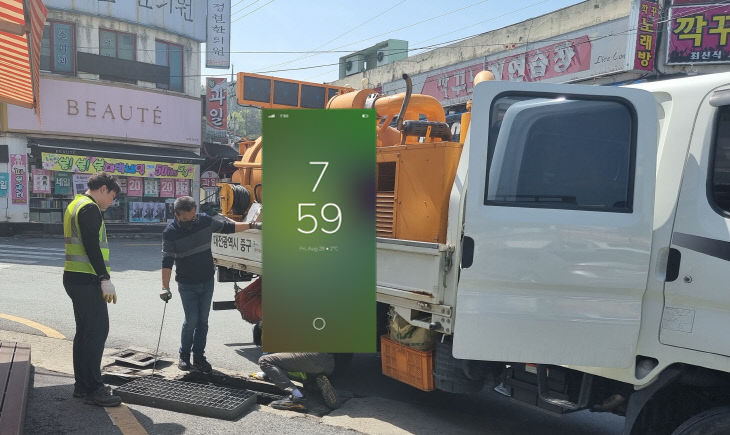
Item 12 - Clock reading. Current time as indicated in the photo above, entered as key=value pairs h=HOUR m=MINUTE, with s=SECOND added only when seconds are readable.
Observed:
h=7 m=59
